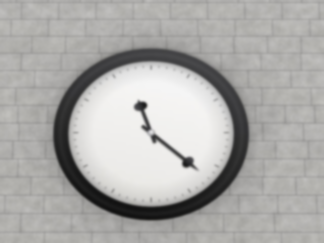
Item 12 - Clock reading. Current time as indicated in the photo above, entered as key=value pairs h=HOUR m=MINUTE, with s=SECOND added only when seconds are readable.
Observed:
h=11 m=22
